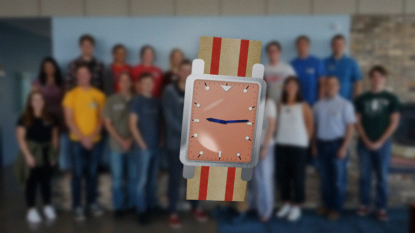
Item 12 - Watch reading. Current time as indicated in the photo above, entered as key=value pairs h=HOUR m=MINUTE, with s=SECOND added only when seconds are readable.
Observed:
h=9 m=14
